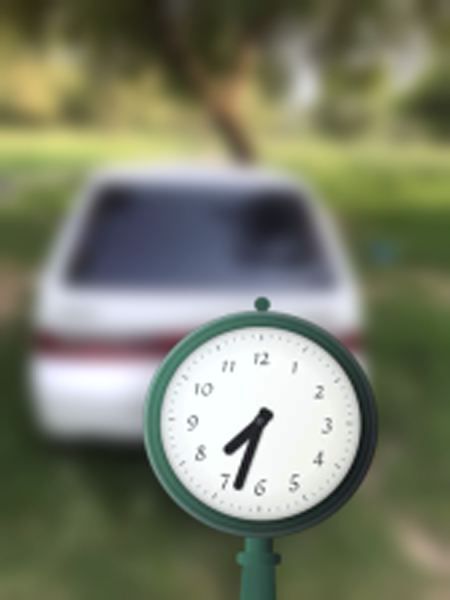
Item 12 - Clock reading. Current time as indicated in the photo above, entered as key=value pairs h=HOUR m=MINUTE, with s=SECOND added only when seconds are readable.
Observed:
h=7 m=33
